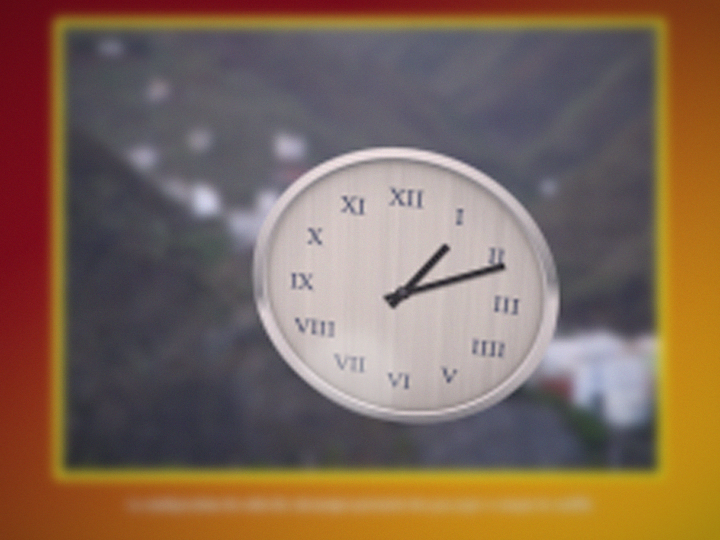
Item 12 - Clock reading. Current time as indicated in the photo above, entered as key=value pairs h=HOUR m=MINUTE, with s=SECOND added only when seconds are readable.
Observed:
h=1 m=11
